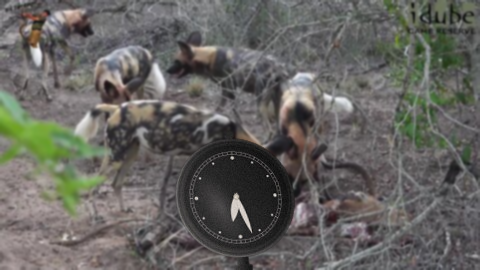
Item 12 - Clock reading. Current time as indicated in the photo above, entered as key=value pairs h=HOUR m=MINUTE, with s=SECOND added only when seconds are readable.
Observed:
h=6 m=27
